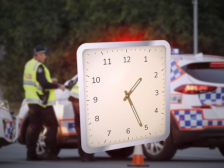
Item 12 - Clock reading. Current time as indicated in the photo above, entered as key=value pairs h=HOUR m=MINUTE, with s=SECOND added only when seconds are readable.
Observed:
h=1 m=26
